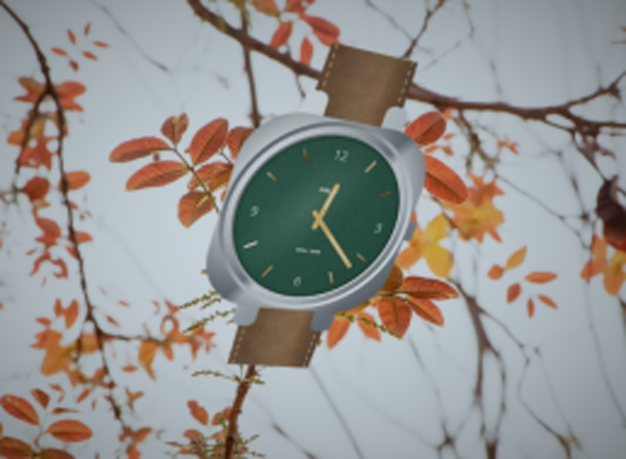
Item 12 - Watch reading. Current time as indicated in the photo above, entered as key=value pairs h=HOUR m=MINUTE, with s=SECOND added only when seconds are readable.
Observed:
h=12 m=22
